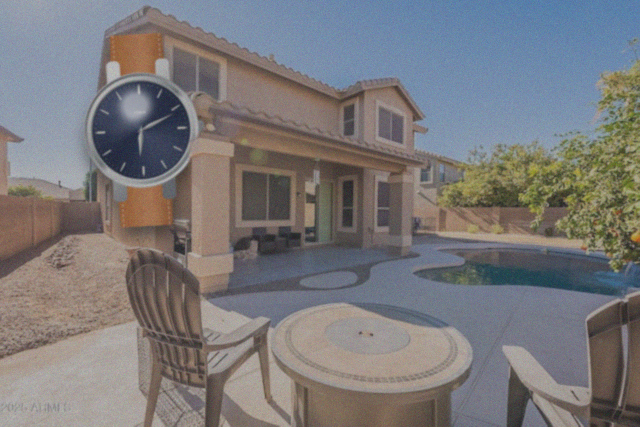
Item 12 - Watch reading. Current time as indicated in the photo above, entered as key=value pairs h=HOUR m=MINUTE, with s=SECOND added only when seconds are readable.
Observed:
h=6 m=11
